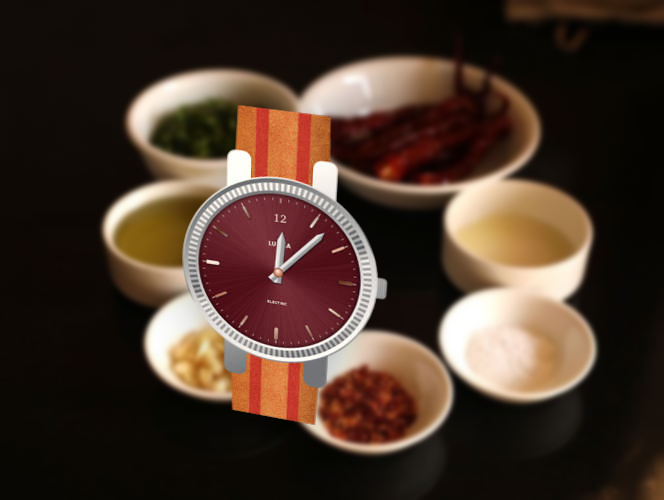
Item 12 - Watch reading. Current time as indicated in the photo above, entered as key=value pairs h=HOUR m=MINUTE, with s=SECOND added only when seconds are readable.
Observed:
h=12 m=7
